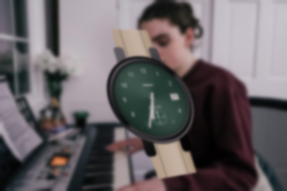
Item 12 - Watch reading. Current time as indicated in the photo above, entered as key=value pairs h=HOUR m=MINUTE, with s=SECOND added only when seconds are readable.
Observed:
h=6 m=34
